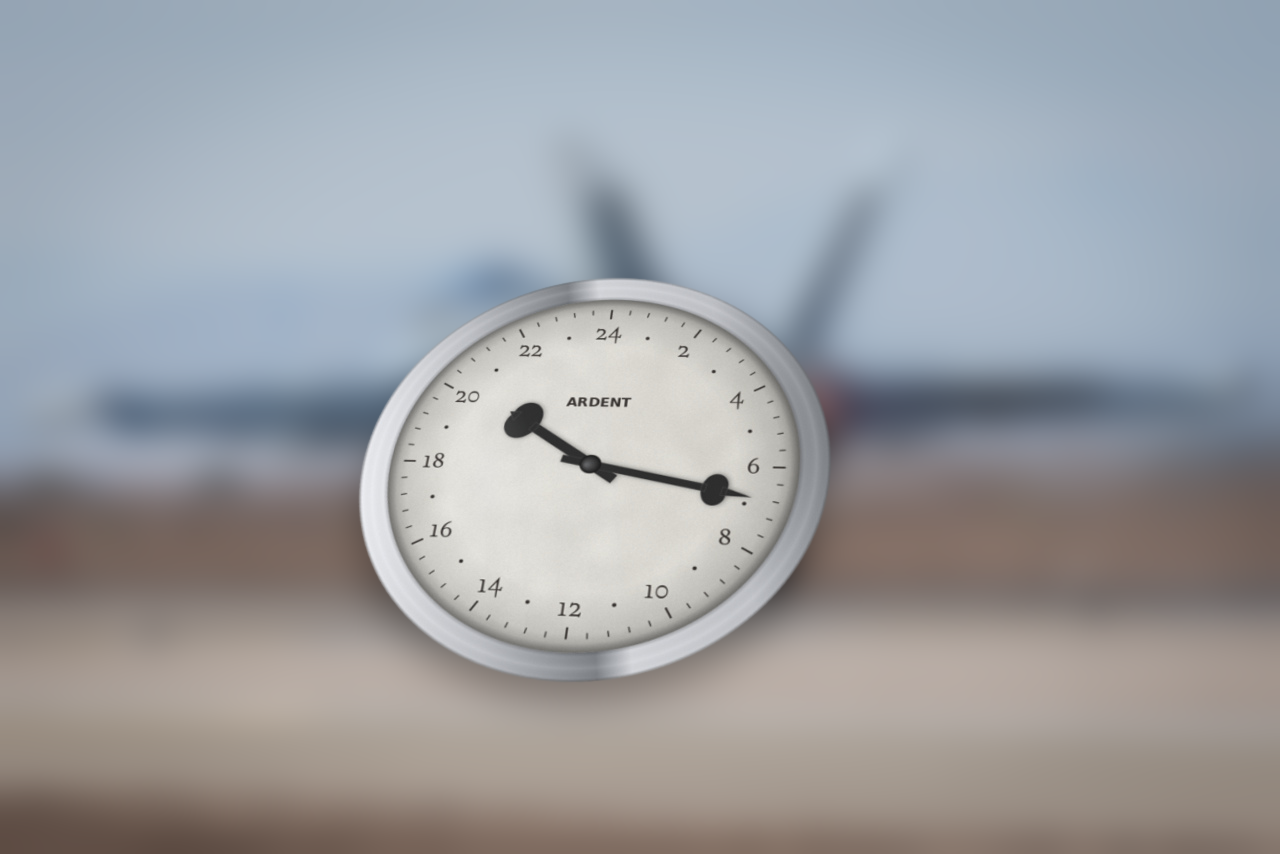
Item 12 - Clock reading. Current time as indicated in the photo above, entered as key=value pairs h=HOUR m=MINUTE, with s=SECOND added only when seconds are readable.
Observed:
h=20 m=17
